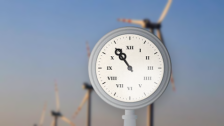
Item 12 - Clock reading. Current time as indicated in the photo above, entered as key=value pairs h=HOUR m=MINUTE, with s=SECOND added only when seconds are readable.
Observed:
h=10 m=54
